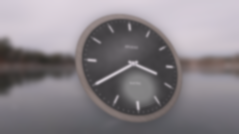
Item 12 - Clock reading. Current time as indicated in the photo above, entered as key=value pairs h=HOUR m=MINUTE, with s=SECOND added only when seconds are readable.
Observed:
h=3 m=40
